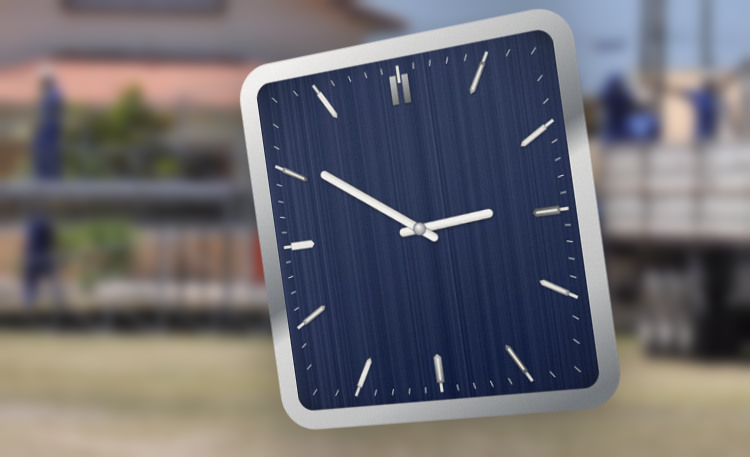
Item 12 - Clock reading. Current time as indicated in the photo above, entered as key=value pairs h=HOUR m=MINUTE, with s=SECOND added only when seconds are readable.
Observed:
h=2 m=51
